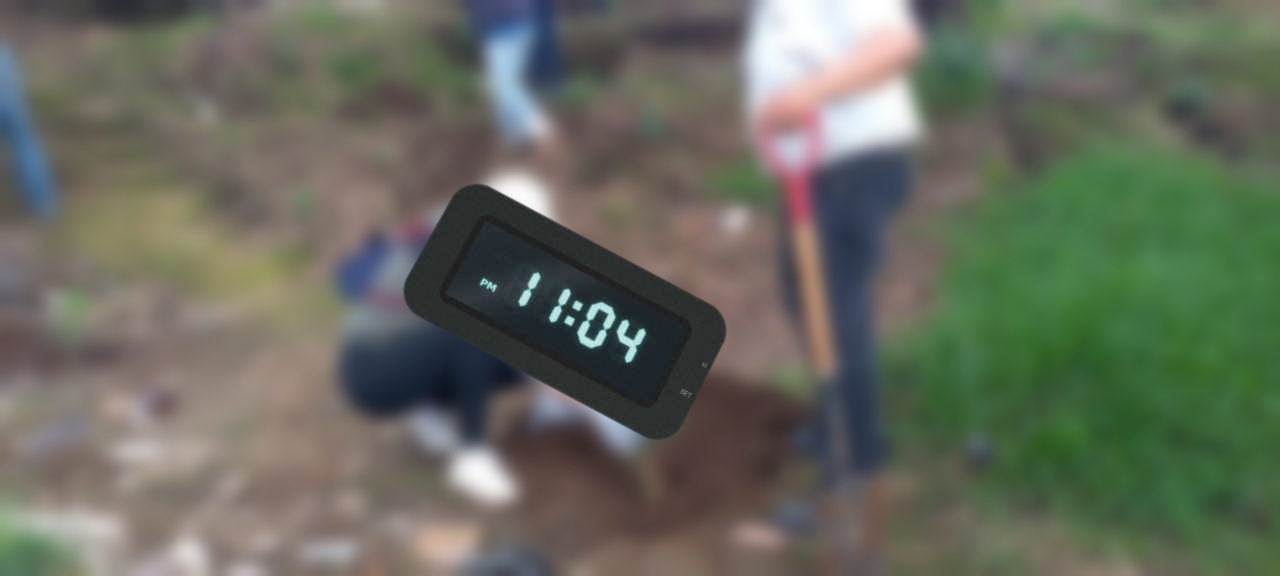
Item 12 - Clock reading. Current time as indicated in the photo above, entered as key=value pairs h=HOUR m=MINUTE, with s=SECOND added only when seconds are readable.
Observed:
h=11 m=4
